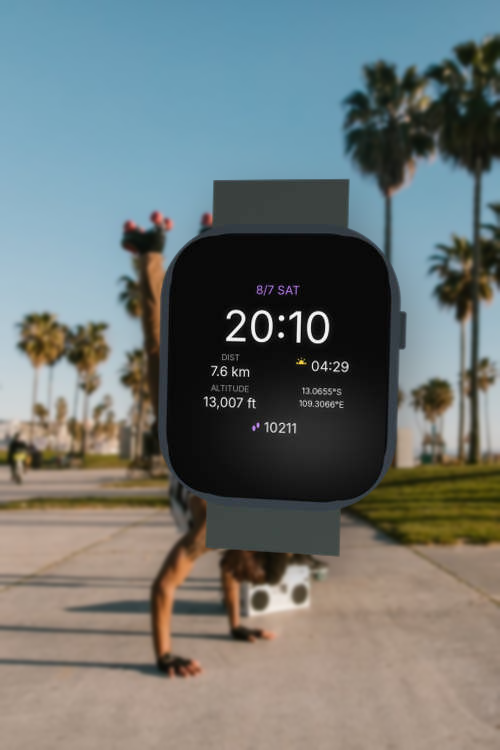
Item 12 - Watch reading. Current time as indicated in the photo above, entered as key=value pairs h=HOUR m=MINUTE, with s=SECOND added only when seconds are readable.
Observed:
h=20 m=10
